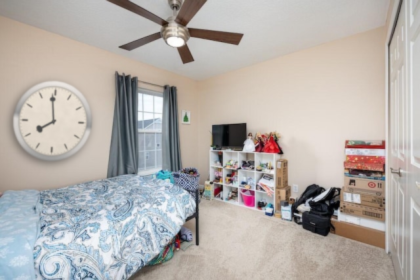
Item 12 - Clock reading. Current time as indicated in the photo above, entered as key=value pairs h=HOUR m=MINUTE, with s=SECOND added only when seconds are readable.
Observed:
h=7 m=59
